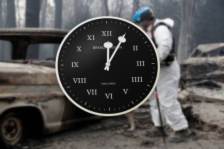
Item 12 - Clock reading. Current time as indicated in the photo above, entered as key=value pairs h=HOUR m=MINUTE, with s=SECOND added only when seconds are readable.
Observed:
h=12 m=5
